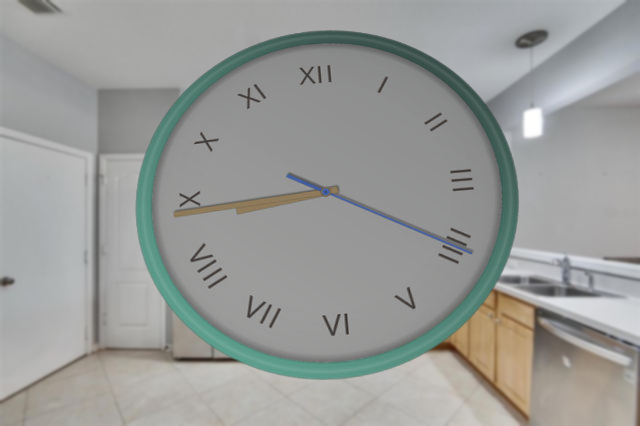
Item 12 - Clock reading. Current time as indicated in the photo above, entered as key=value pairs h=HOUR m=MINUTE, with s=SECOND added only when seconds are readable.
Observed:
h=8 m=44 s=20
